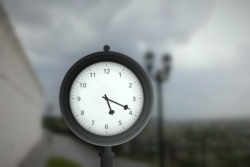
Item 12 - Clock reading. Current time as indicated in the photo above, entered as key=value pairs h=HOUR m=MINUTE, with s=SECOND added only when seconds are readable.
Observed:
h=5 m=19
